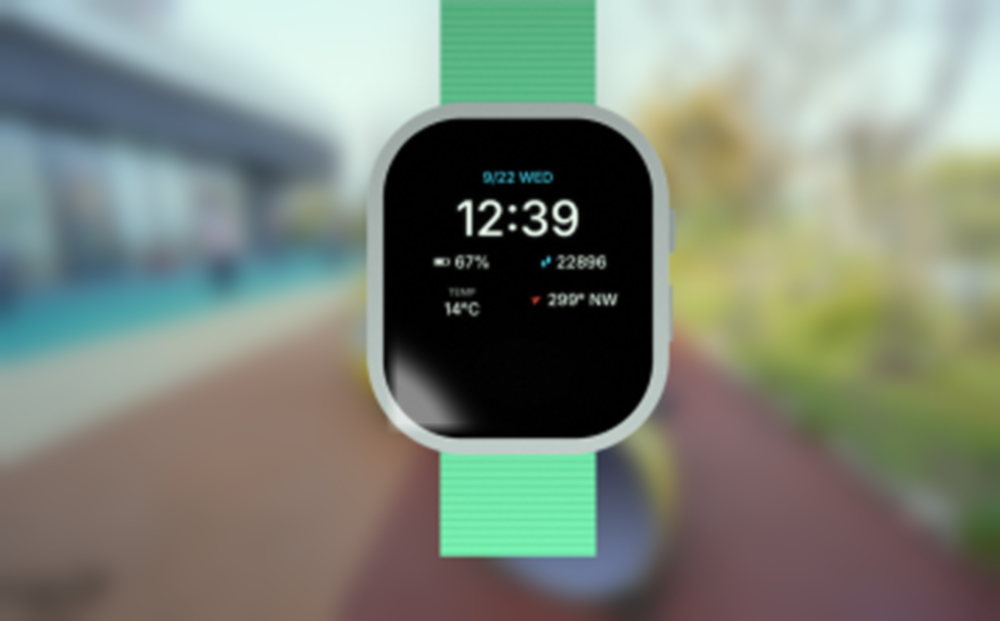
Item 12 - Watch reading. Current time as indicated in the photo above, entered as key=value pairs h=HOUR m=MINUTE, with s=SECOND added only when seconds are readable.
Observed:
h=12 m=39
